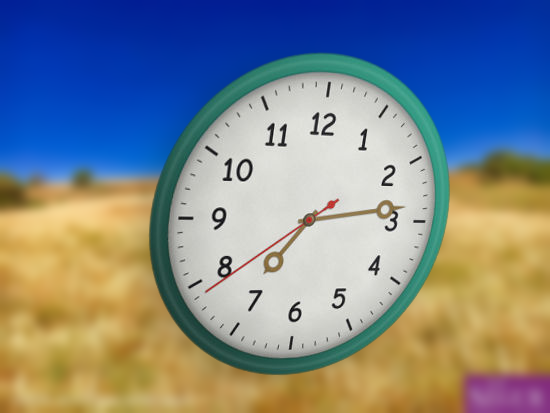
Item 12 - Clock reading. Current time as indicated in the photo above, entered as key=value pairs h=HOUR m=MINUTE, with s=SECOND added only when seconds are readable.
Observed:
h=7 m=13 s=39
